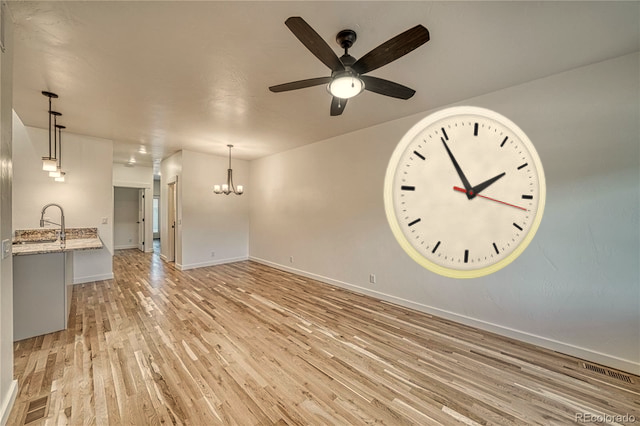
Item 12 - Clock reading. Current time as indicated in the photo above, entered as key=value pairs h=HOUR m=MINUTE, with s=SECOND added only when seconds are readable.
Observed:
h=1 m=54 s=17
